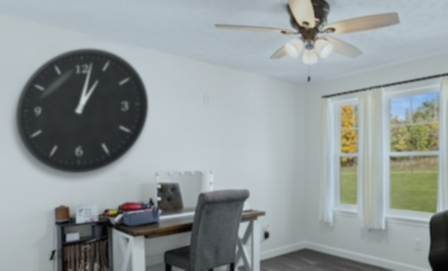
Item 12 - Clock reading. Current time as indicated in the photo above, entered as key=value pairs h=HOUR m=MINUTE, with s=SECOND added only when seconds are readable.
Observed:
h=1 m=2
